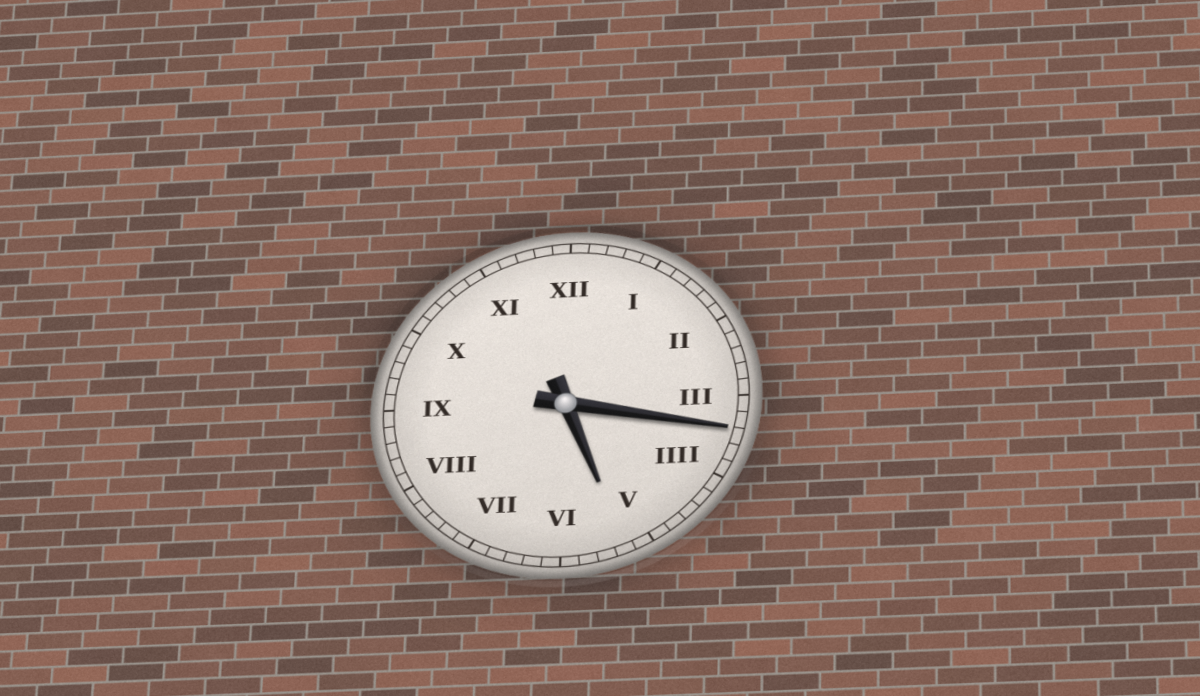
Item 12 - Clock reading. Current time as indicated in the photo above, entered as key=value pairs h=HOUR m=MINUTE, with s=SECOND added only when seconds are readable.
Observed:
h=5 m=17
